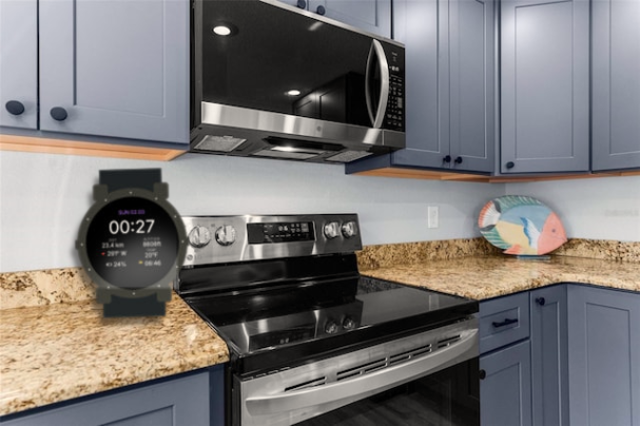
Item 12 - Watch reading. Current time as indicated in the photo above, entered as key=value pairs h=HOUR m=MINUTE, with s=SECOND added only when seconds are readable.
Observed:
h=0 m=27
